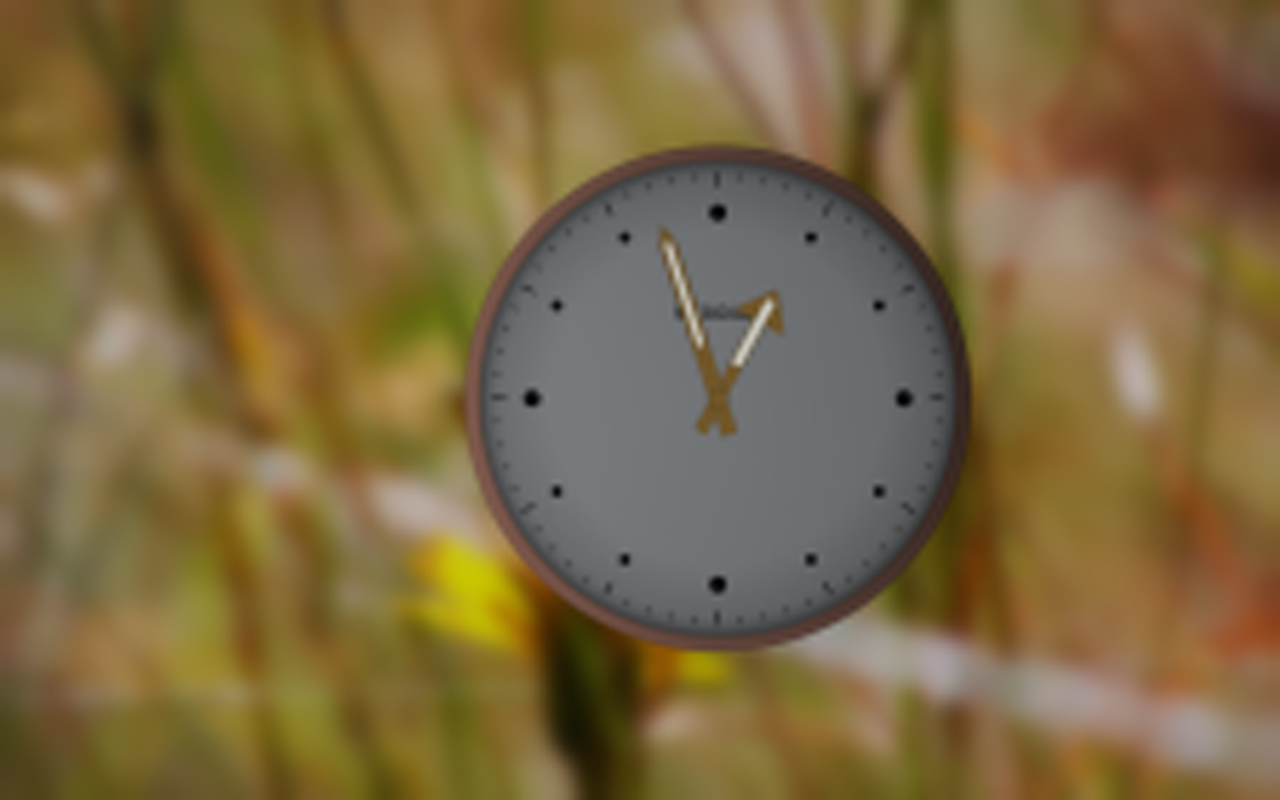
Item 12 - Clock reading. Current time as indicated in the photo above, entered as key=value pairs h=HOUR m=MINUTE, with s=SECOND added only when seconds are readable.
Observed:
h=12 m=57
